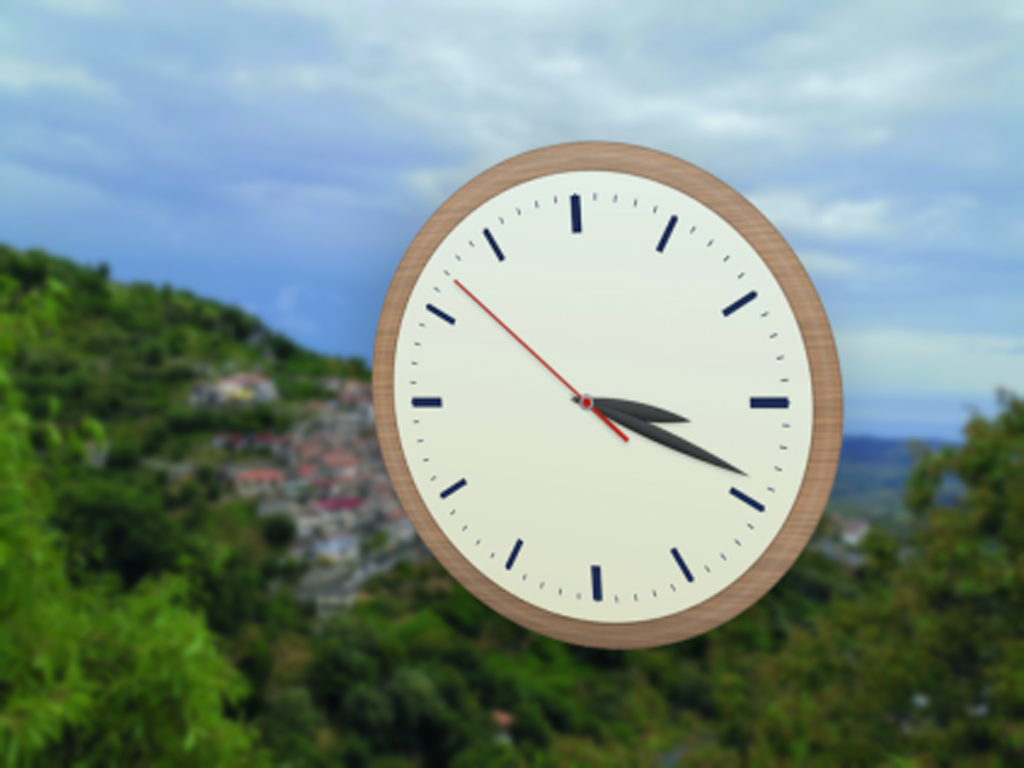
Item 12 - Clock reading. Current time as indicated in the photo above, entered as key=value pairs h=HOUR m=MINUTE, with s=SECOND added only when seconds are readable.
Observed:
h=3 m=18 s=52
